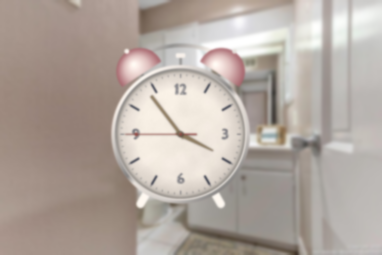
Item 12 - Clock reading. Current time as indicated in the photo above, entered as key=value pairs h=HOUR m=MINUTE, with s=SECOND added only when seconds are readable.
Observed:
h=3 m=53 s=45
